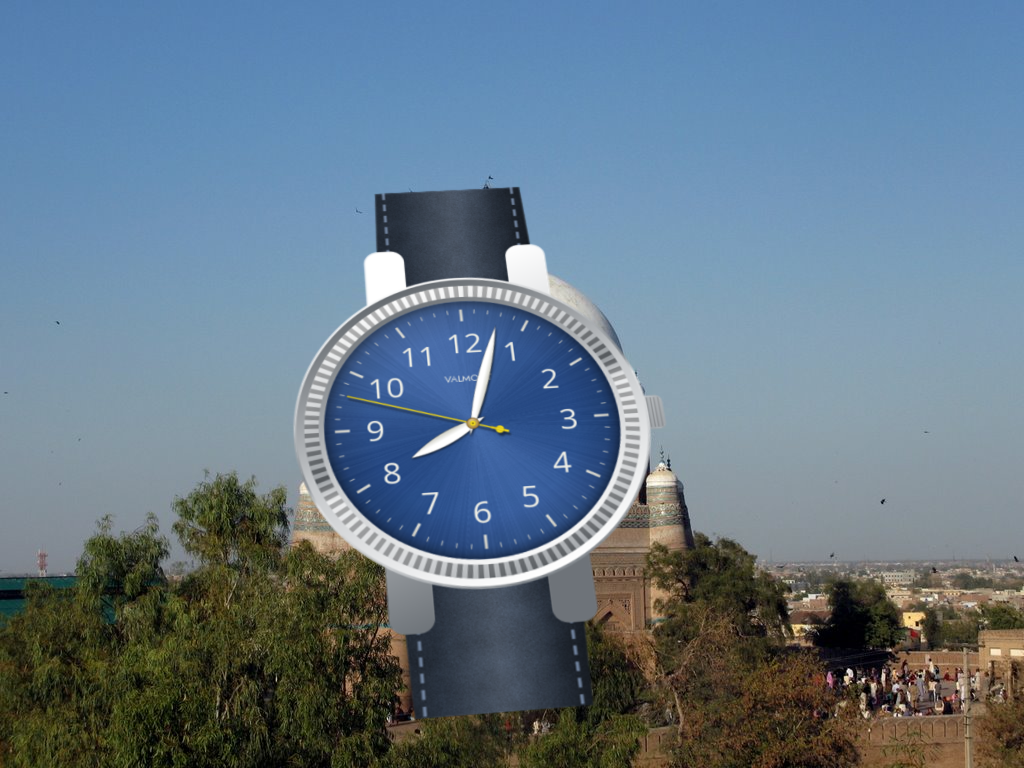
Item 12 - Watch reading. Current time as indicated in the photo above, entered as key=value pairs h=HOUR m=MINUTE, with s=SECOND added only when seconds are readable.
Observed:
h=8 m=2 s=48
